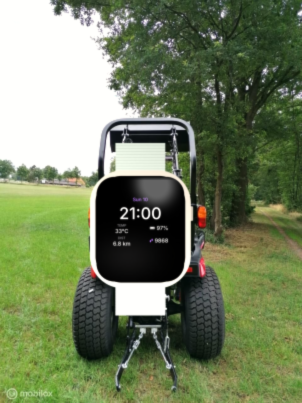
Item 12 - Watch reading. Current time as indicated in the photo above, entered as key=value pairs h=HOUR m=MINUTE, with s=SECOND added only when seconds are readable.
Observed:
h=21 m=0
